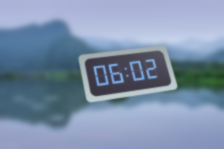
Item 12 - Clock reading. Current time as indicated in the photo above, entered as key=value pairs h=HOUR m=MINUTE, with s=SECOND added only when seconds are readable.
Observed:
h=6 m=2
